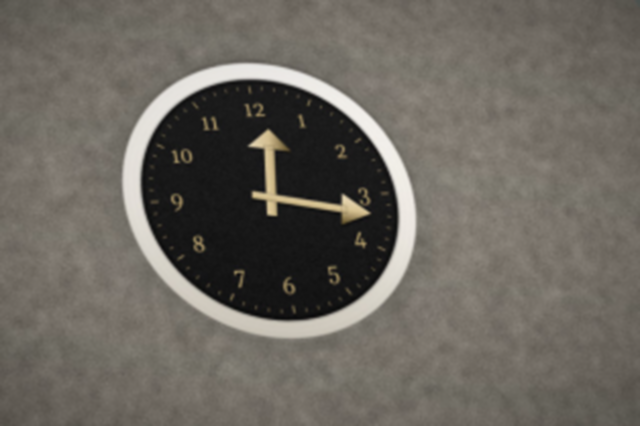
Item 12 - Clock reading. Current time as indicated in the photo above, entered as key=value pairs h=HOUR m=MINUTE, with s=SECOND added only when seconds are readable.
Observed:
h=12 m=17
